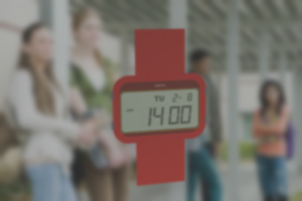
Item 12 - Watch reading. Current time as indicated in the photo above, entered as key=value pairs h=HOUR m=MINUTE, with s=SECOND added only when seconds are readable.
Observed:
h=14 m=0
